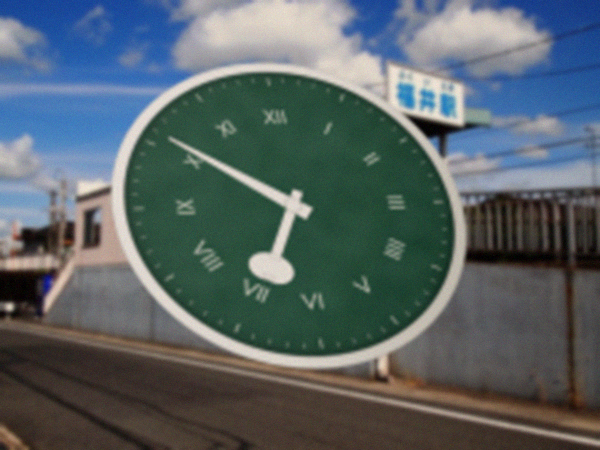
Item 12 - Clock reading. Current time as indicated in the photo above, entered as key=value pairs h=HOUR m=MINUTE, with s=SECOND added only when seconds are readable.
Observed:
h=6 m=51
